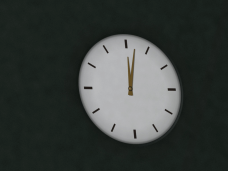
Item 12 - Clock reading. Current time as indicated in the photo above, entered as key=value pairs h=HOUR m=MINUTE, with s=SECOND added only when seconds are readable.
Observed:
h=12 m=2
